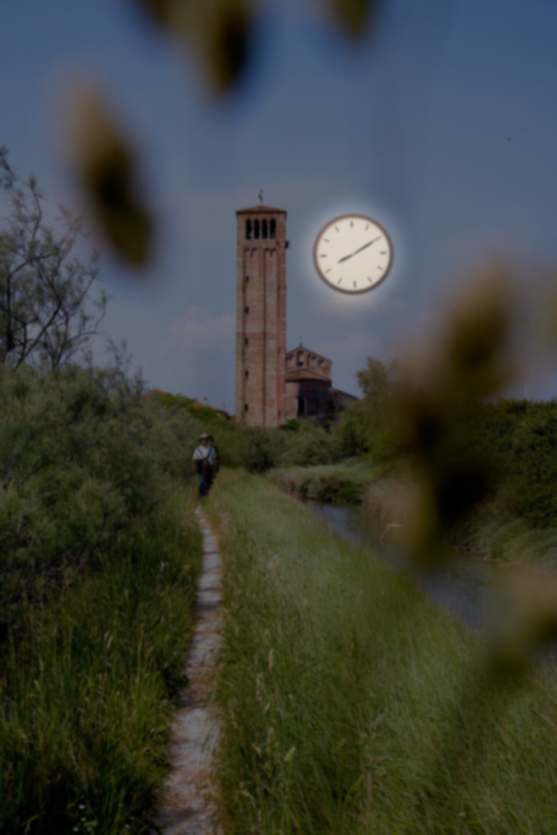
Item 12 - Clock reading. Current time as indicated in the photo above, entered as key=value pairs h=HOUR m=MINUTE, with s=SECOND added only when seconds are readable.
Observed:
h=8 m=10
